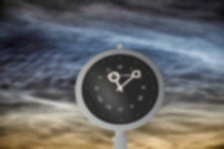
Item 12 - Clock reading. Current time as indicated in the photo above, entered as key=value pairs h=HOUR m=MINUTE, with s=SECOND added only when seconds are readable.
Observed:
h=11 m=8
